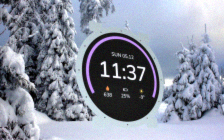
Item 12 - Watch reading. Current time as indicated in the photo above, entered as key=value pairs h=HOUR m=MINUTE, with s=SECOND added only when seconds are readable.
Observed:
h=11 m=37
